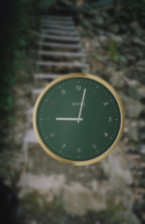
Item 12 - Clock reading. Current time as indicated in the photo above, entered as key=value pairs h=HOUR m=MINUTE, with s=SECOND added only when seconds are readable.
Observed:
h=9 m=2
